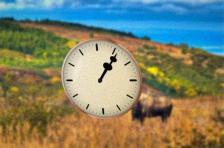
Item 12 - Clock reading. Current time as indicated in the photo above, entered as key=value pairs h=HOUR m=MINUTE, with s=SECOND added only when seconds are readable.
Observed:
h=1 m=6
